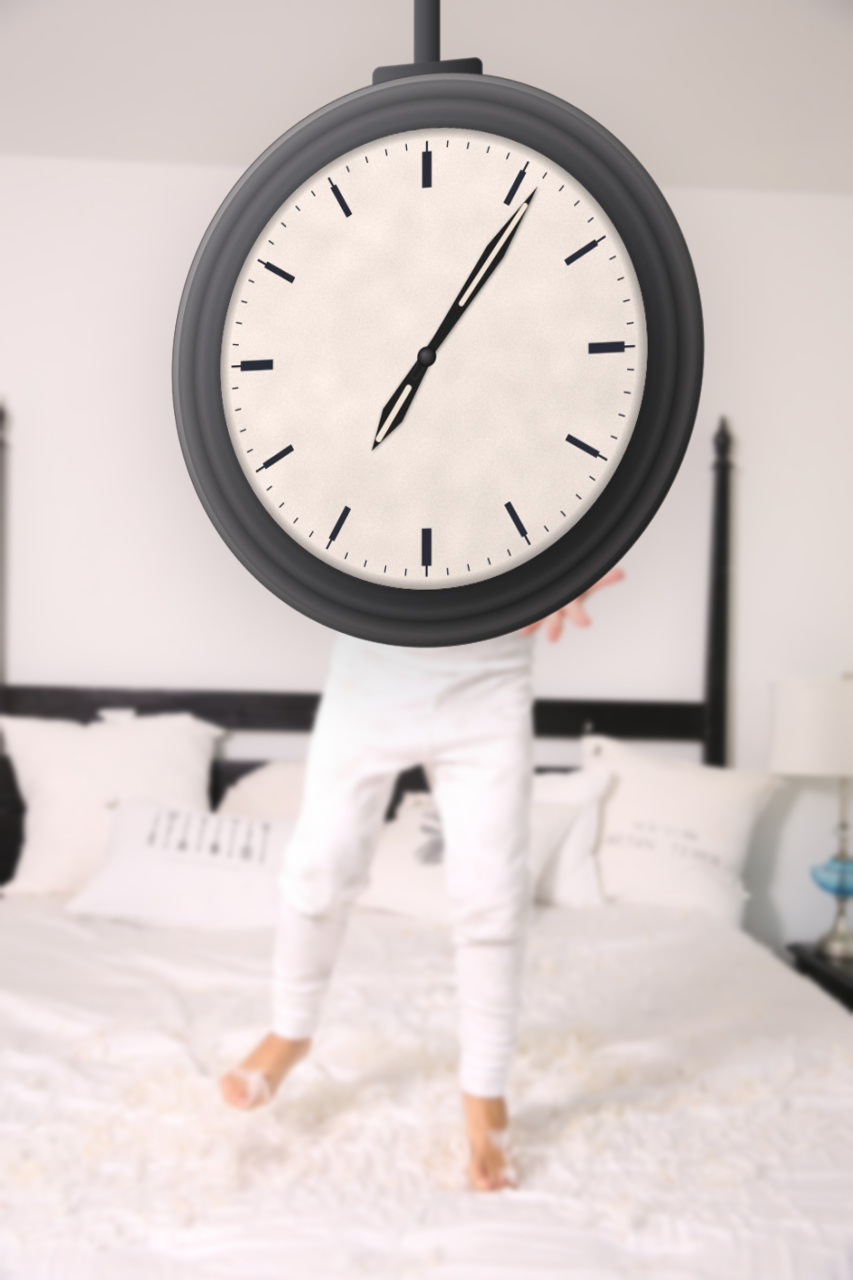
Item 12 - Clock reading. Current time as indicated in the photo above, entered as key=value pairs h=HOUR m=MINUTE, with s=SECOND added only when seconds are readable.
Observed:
h=7 m=6
